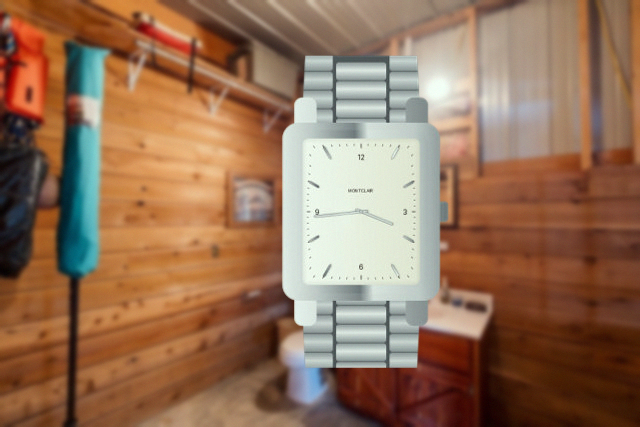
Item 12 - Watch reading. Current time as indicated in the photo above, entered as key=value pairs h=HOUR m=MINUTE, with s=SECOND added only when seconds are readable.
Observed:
h=3 m=44
